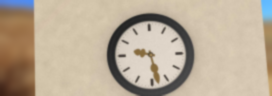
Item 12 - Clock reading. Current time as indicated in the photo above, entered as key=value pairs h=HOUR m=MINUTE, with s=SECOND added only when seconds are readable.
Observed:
h=9 m=28
